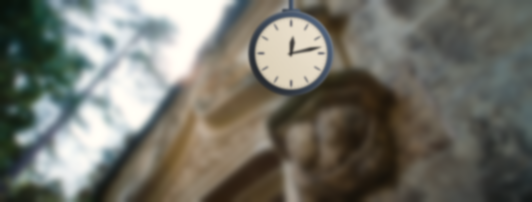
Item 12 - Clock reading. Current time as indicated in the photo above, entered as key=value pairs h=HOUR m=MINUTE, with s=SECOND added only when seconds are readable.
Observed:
h=12 m=13
